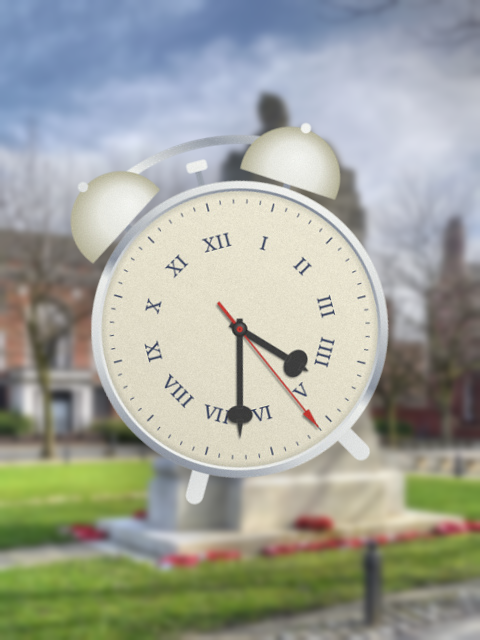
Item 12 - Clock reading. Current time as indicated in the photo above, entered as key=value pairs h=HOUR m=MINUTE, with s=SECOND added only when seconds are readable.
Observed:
h=4 m=32 s=26
